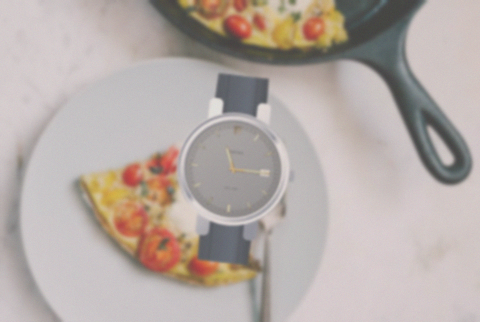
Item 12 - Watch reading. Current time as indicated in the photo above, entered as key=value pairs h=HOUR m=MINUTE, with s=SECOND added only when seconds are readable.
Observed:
h=11 m=15
